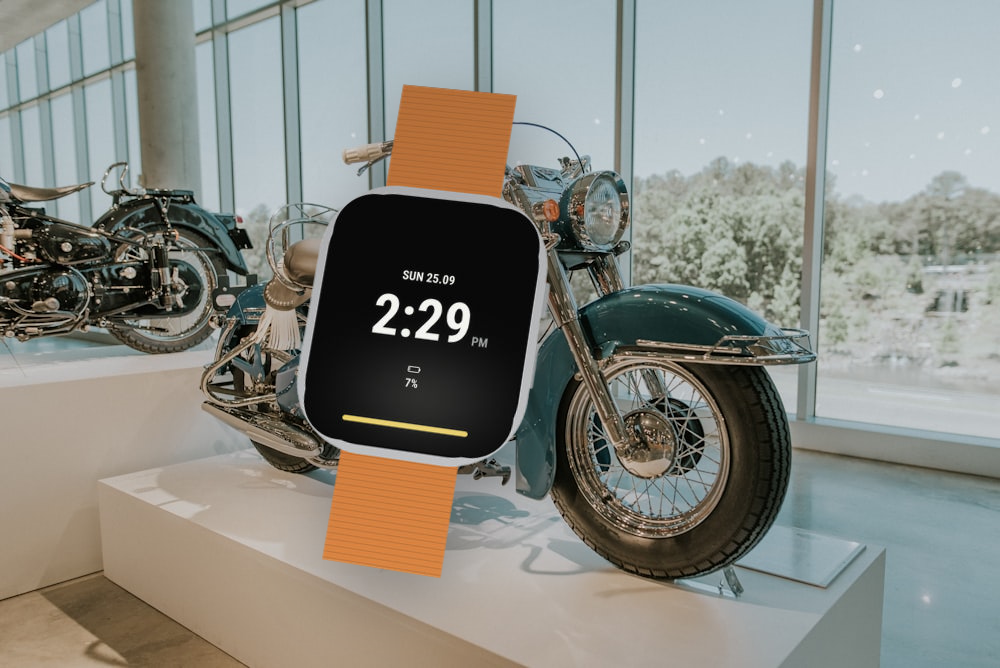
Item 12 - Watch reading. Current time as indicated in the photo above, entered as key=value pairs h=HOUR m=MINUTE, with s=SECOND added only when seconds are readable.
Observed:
h=2 m=29
